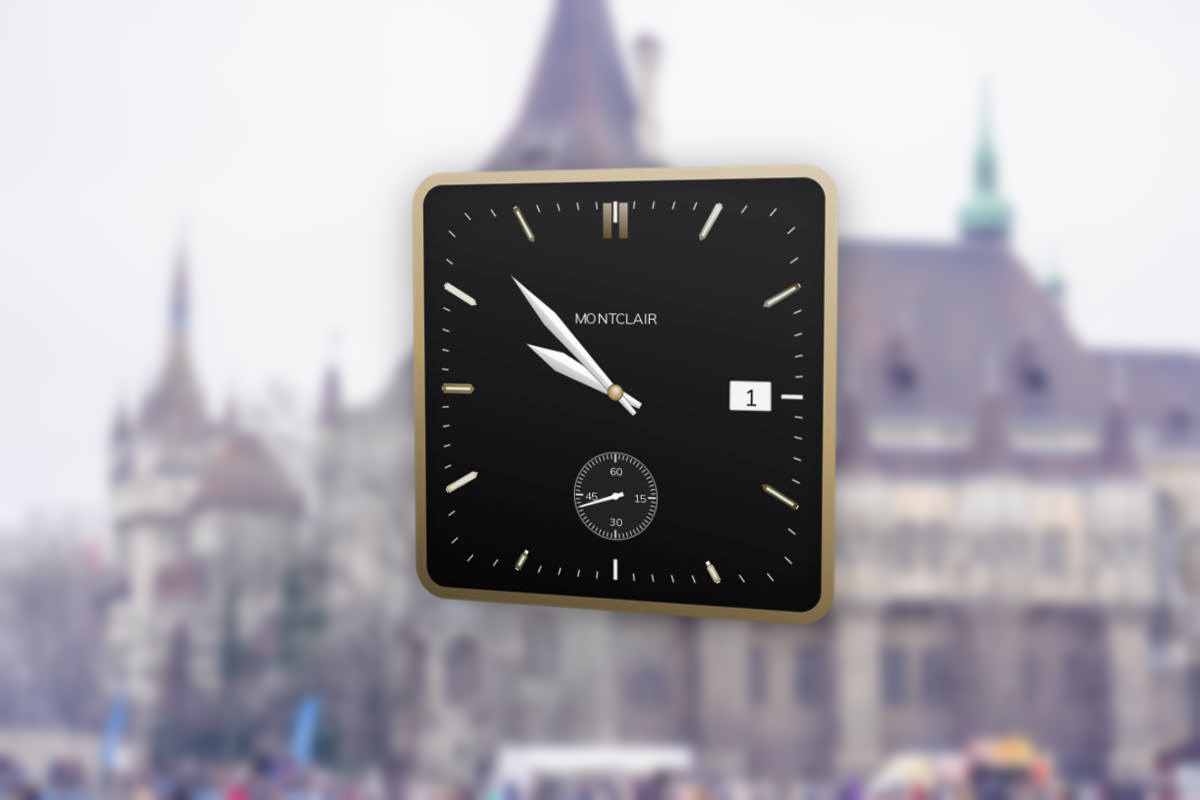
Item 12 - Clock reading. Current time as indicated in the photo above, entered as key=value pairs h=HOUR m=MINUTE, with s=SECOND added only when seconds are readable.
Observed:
h=9 m=52 s=42
